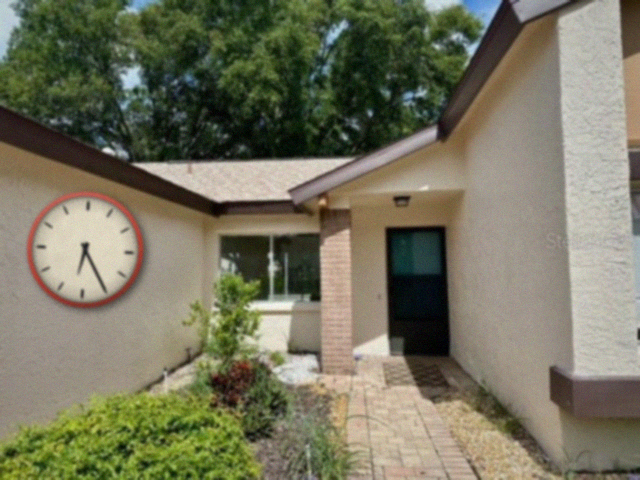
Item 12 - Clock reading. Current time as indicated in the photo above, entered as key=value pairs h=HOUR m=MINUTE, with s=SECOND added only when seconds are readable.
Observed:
h=6 m=25
